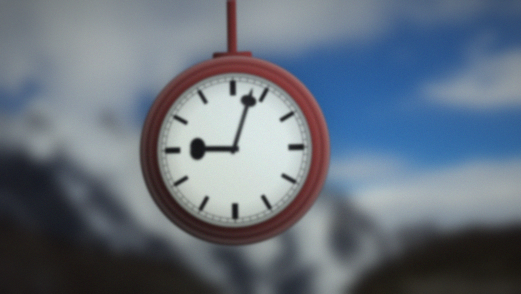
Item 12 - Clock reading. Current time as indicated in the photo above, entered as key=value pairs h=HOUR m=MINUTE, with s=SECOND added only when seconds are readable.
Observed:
h=9 m=3
